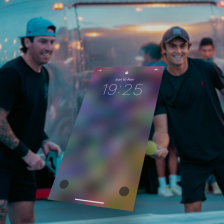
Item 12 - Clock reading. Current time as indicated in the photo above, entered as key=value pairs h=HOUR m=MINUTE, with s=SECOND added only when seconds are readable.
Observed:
h=19 m=25
